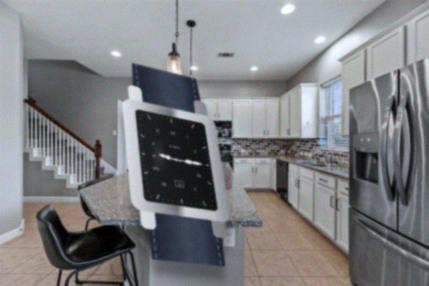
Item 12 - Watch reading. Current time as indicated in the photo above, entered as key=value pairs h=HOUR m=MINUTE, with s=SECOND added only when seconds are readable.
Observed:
h=9 m=15
